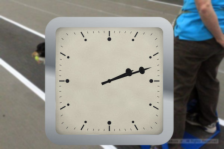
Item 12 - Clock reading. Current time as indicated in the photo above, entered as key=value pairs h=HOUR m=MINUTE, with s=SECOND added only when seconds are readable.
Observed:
h=2 m=12
